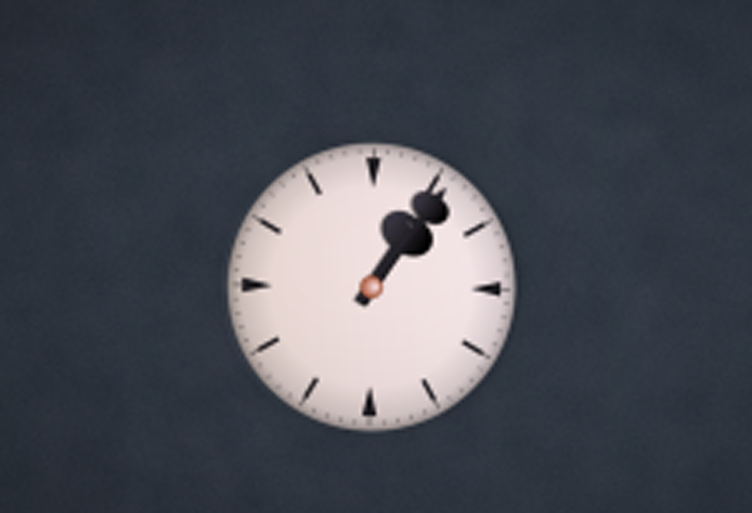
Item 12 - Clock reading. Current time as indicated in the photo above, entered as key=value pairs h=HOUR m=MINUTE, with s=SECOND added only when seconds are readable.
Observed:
h=1 m=6
